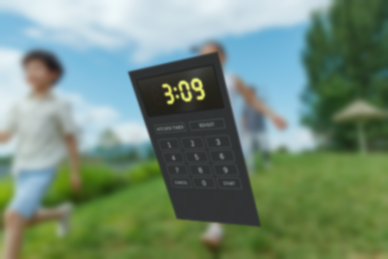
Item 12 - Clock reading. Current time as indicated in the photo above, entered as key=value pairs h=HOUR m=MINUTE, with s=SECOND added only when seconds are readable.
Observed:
h=3 m=9
